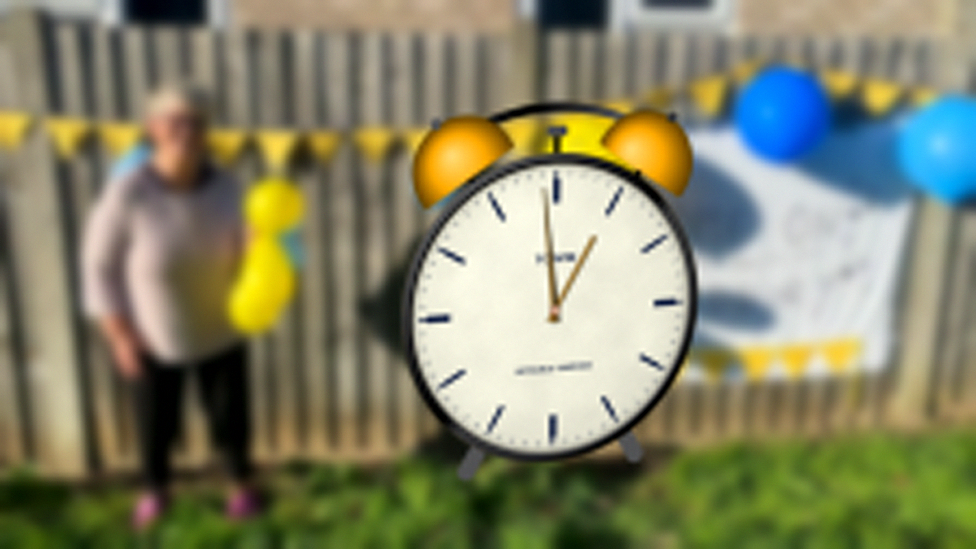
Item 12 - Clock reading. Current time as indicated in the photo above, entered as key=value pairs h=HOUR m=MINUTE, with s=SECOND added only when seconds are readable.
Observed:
h=12 m=59
